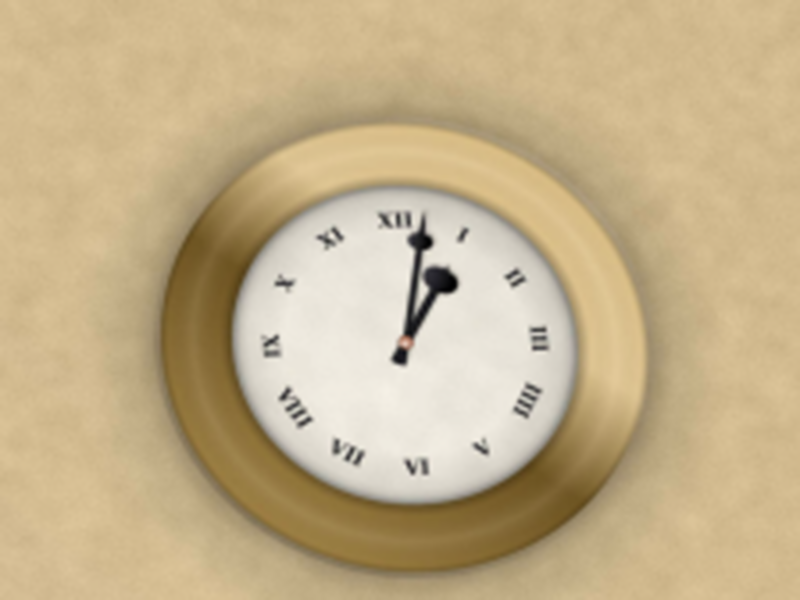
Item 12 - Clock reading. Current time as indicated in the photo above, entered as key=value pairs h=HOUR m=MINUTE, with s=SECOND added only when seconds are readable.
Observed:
h=1 m=2
